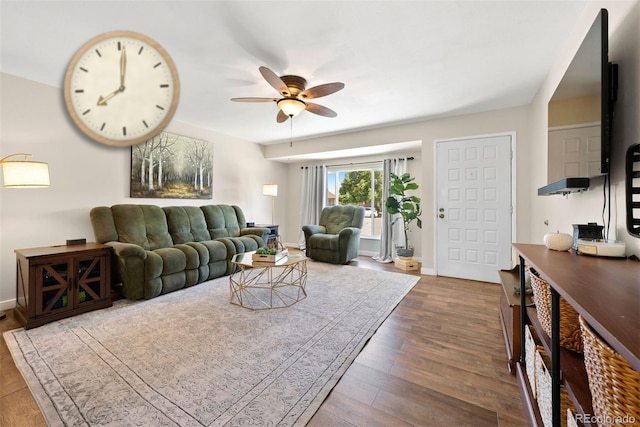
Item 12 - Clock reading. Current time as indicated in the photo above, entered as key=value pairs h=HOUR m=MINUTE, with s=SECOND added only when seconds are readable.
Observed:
h=8 m=1
